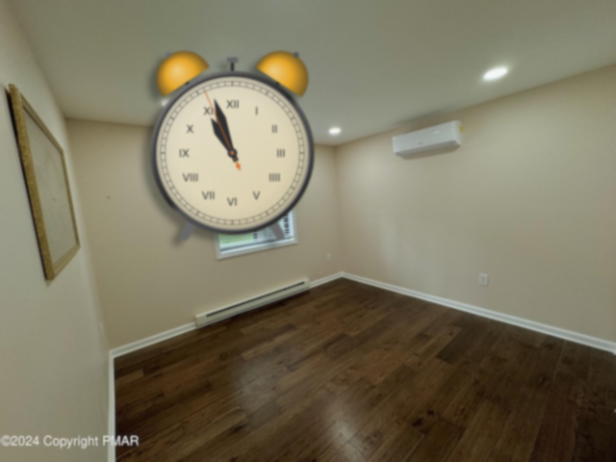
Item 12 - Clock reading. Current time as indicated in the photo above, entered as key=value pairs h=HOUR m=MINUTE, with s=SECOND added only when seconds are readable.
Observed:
h=10 m=56 s=56
